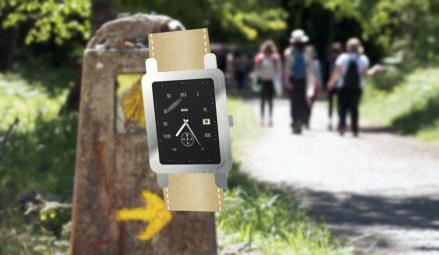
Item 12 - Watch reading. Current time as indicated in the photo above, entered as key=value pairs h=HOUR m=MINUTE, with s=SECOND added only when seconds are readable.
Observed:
h=7 m=25
